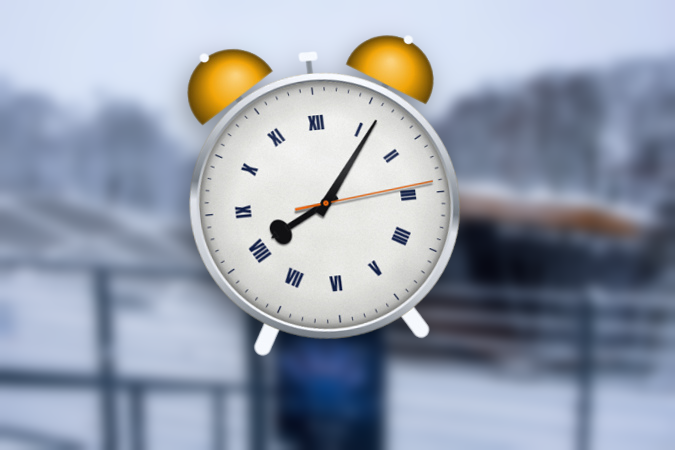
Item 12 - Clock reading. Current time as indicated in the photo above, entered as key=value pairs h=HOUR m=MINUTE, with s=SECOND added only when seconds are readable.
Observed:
h=8 m=6 s=14
